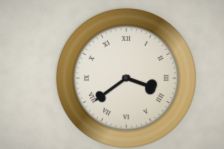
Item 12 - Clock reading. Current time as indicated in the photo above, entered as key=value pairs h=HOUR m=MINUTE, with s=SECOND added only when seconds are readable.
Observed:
h=3 m=39
